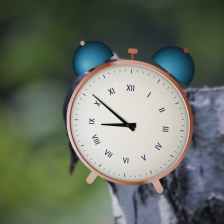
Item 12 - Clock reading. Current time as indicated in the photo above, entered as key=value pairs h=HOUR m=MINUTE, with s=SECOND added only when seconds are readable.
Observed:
h=8 m=51
